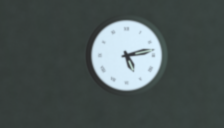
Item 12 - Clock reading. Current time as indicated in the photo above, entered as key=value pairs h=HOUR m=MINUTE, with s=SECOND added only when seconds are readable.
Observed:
h=5 m=13
